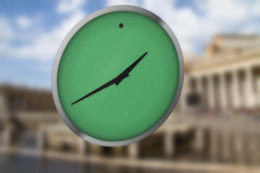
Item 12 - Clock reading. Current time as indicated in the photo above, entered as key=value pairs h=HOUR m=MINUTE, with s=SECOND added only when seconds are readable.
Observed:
h=1 m=41
